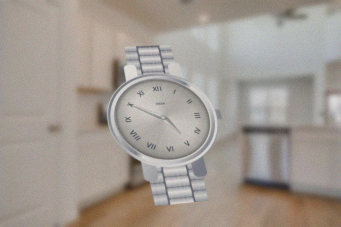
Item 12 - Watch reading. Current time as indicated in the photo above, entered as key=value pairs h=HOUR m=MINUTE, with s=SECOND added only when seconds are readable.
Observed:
h=4 m=50
